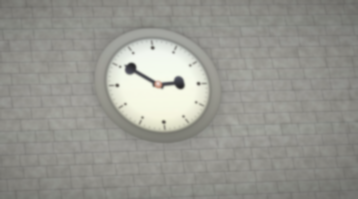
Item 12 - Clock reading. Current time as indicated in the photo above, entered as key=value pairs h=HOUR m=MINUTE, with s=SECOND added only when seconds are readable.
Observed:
h=2 m=51
